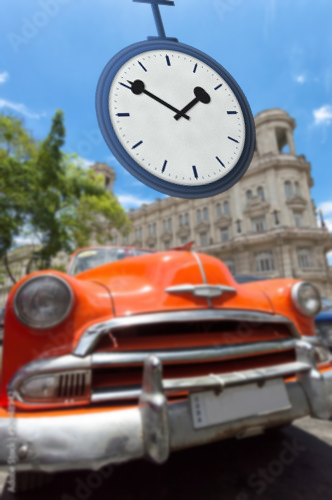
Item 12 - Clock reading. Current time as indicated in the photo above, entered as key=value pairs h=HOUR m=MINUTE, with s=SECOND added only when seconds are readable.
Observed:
h=1 m=51
